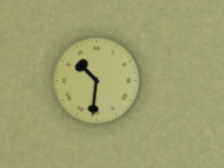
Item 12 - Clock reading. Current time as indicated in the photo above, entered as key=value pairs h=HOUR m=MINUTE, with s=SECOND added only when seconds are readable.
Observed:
h=10 m=31
